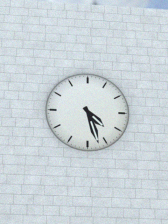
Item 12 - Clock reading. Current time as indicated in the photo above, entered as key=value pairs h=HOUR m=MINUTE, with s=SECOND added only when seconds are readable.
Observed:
h=4 m=27
